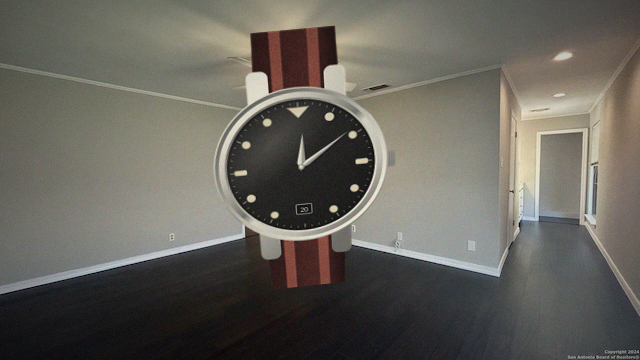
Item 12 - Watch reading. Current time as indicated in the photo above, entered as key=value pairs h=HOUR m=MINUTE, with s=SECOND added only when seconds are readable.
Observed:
h=12 m=9
